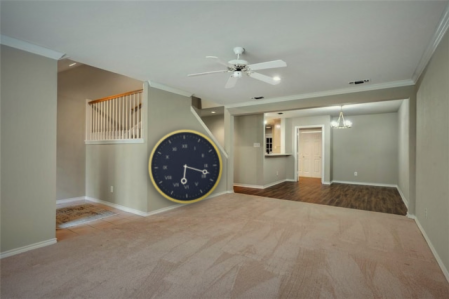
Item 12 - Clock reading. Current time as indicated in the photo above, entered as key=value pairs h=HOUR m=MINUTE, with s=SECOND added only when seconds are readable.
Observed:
h=6 m=18
